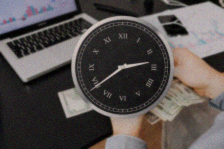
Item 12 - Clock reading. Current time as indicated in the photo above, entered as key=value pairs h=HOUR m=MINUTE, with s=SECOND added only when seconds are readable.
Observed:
h=2 m=39
